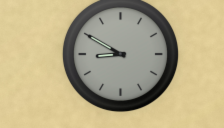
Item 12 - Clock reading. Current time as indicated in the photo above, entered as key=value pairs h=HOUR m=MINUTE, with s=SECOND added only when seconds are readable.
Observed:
h=8 m=50
